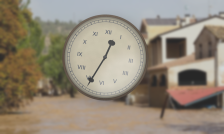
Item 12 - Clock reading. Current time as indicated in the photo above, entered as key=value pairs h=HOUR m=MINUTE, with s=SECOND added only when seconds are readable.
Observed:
h=12 m=34
